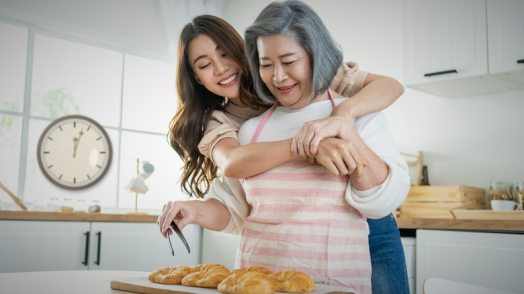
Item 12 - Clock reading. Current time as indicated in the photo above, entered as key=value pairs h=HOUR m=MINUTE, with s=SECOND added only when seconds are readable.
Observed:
h=12 m=3
